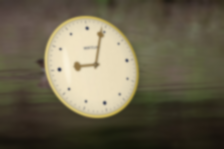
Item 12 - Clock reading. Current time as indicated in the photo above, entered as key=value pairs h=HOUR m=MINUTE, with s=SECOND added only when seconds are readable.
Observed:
h=9 m=4
